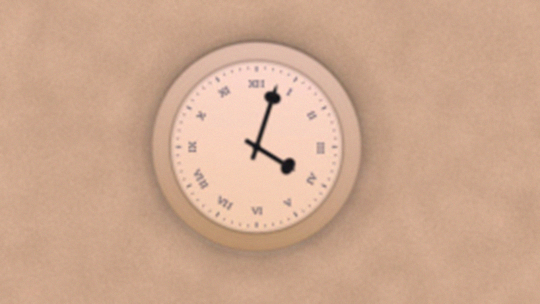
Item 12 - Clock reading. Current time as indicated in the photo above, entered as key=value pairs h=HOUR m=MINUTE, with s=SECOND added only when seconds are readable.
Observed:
h=4 m=3
